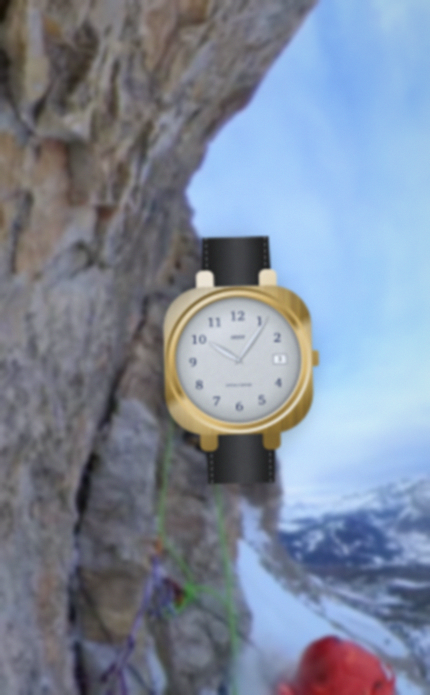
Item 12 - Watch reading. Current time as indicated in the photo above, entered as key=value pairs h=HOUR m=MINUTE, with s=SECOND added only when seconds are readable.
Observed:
h=10 m=6
